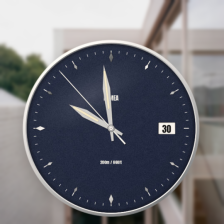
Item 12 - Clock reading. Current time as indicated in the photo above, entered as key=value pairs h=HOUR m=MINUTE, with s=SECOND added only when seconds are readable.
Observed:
h=9 m=58 s=53
